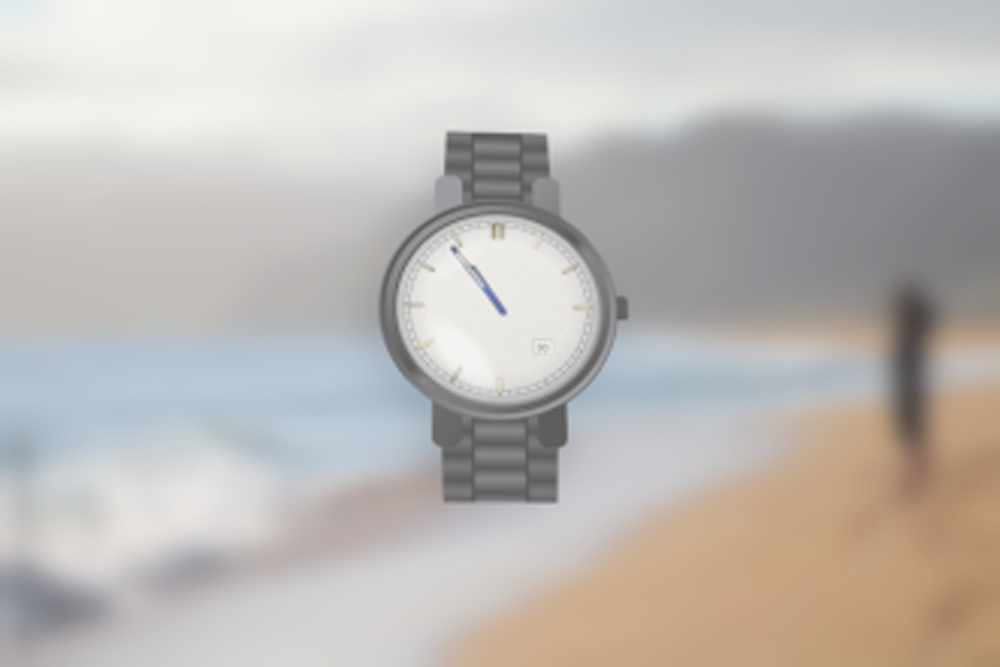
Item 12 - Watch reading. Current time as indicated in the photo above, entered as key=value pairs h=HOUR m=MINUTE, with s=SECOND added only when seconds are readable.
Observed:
h=10 m=54
